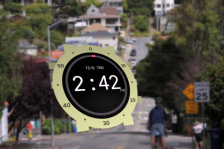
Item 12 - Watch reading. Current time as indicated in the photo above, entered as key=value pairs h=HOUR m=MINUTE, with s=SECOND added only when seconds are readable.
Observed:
h=2 m=42
